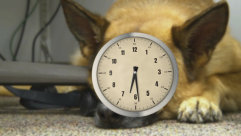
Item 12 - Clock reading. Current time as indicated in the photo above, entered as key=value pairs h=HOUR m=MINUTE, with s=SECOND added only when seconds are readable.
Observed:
h=6 m=29
